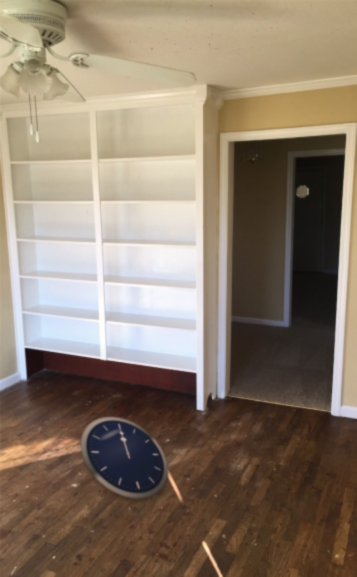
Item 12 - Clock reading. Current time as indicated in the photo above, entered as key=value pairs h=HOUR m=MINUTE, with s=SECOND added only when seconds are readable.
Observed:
h=12 m=0
